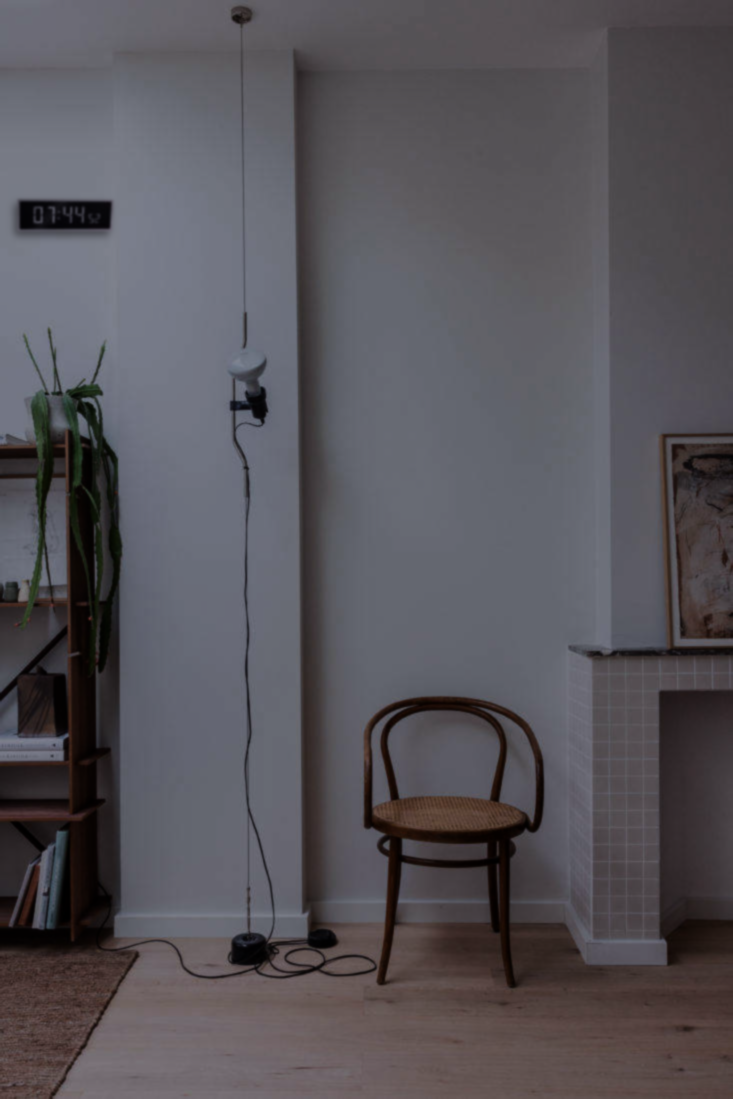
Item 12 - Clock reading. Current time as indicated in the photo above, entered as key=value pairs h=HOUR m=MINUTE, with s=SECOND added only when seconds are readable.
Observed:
h=7 m=44
